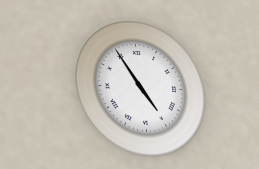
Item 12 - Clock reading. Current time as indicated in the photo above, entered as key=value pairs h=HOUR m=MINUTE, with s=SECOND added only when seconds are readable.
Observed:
h=4 m=55
